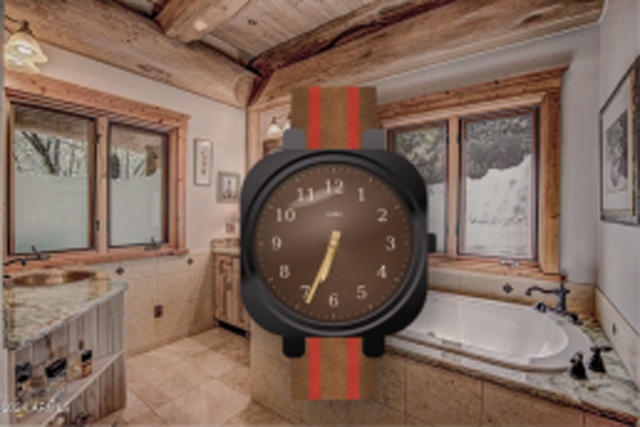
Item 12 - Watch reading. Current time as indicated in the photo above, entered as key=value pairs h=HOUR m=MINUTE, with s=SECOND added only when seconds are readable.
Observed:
h=6 m=34
